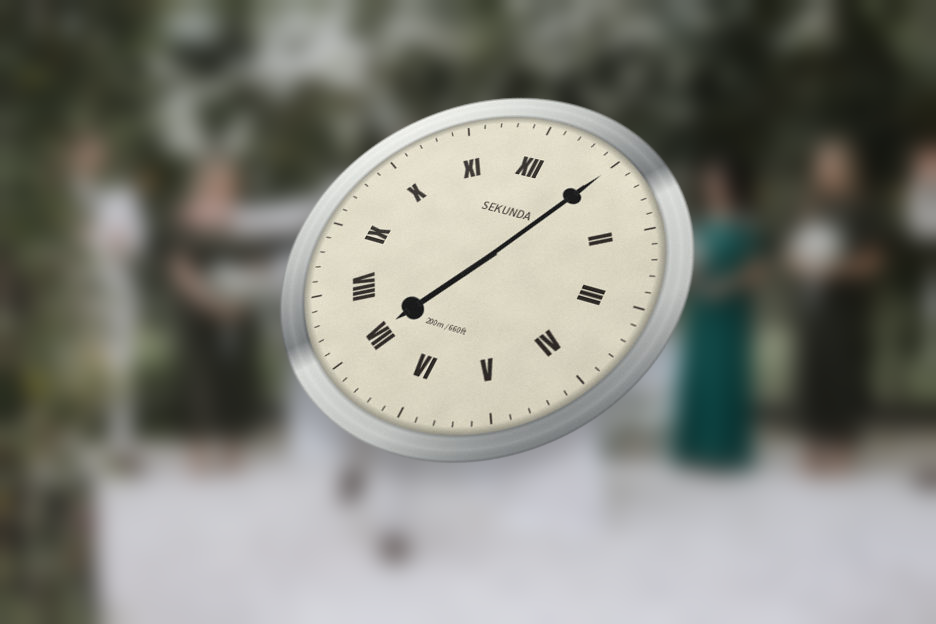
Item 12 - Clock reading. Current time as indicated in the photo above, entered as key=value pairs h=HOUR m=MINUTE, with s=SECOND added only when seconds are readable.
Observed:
h=7 m=5
